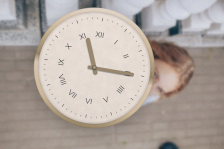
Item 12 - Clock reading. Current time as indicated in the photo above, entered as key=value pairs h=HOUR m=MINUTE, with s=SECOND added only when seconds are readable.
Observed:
h=11 m=15
